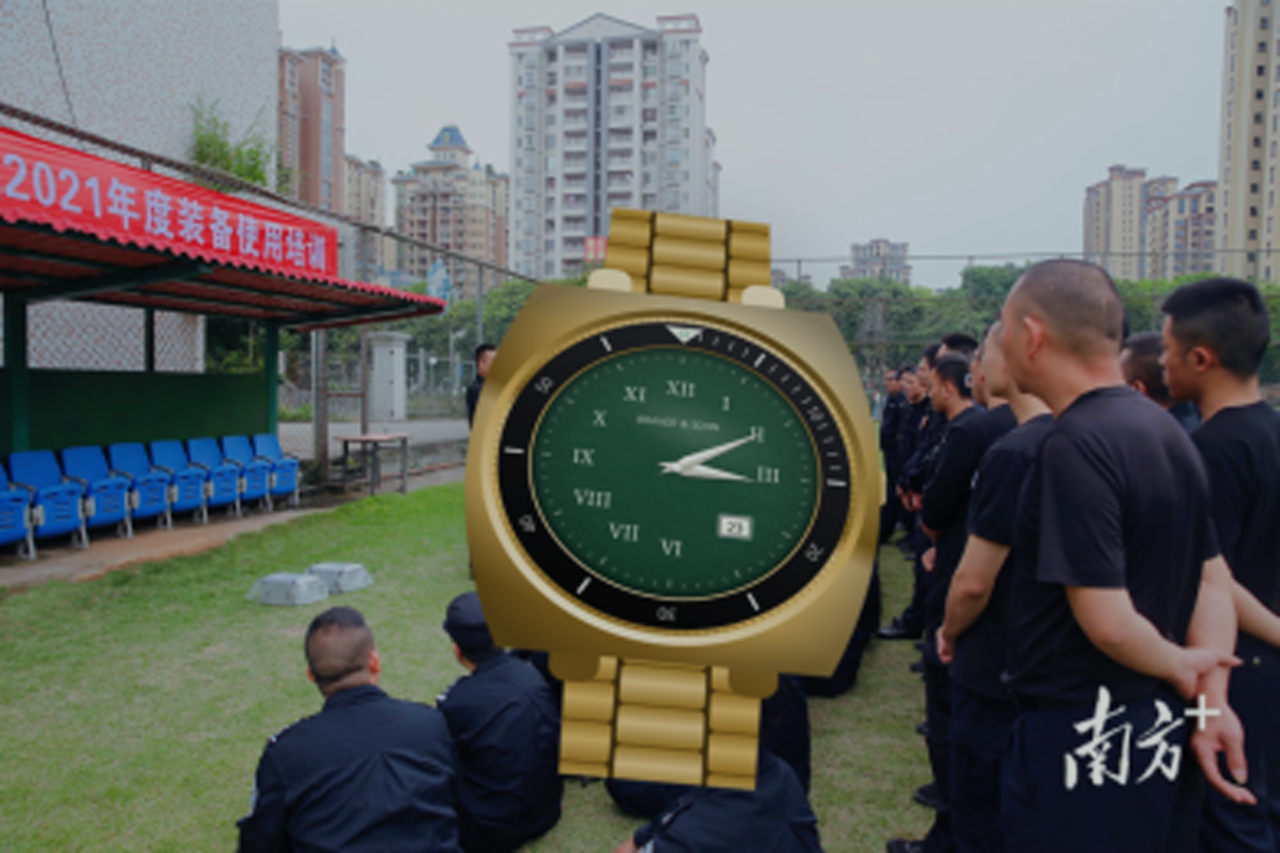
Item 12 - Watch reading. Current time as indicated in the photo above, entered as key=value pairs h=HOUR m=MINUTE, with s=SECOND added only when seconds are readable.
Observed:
h=3 m=10
